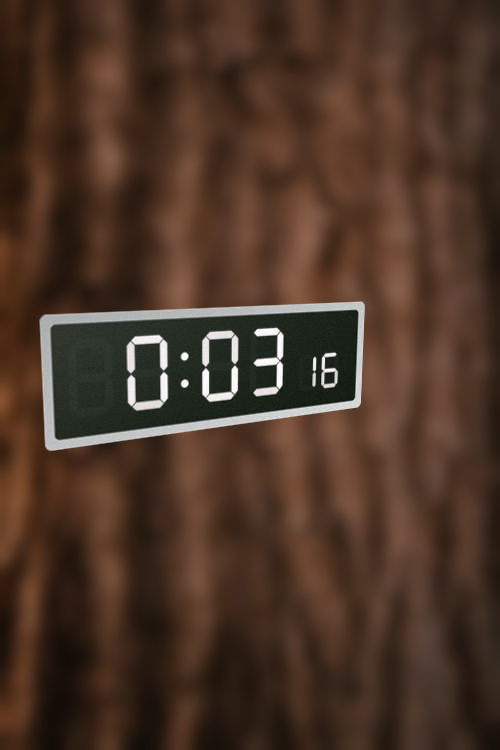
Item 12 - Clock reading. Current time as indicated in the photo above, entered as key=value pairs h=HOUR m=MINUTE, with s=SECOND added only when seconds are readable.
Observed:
h=0 m=3 s=16
